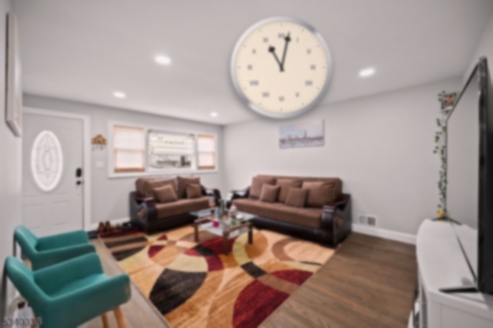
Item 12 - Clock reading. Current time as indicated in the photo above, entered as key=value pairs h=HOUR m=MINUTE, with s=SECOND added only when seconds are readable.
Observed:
h=11 m=2
